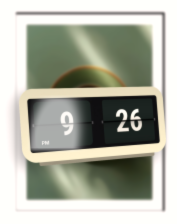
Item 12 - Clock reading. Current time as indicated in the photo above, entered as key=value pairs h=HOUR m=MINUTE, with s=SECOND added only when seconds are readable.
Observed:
h=9 m=26
